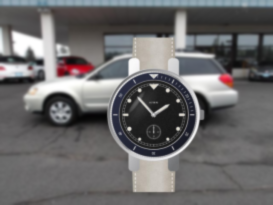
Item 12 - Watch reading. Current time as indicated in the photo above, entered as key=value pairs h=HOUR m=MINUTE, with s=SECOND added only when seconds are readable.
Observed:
h=1 m=53
